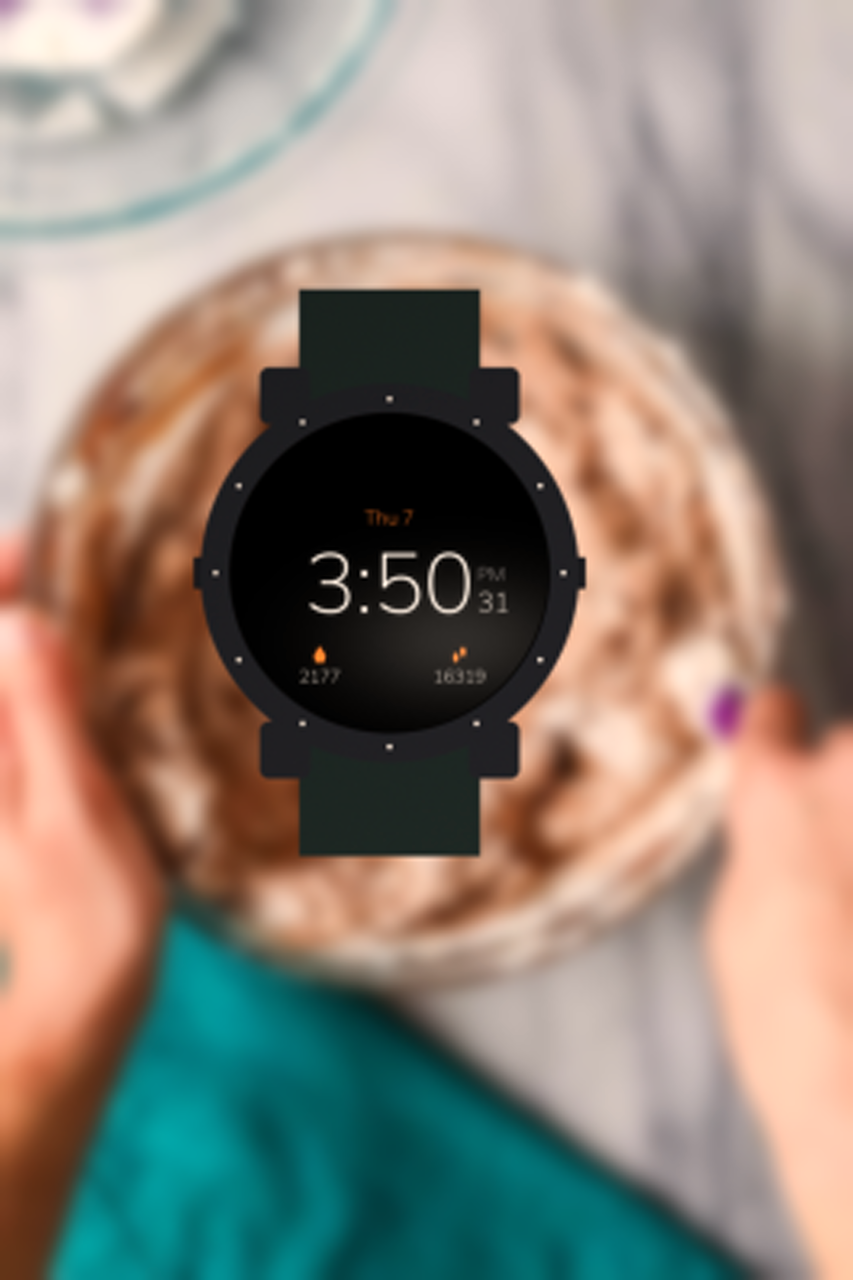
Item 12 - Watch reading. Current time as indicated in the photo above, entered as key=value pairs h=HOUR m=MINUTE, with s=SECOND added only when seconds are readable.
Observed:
h=3 m=50 s=31
